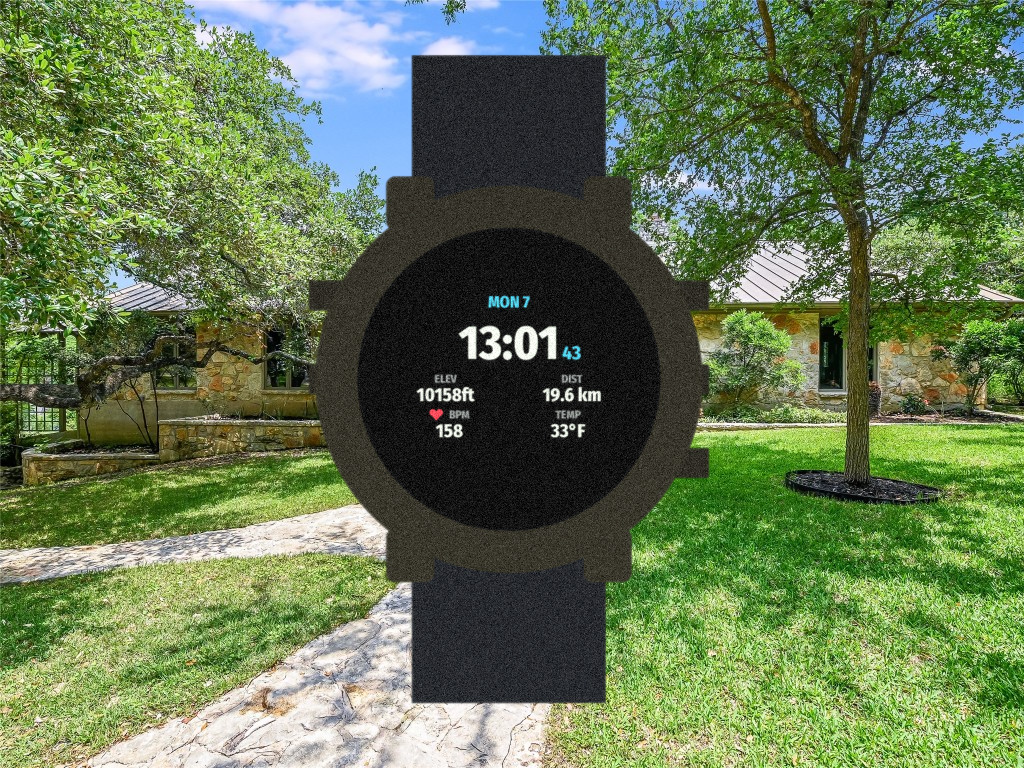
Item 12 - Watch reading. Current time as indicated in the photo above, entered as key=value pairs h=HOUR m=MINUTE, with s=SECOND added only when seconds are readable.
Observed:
h=13 m=1 s=43
